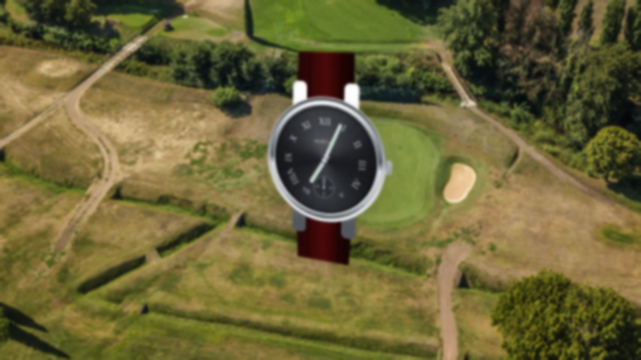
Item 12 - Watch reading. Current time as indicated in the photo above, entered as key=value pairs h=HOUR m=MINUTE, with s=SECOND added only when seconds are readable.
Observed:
h=7 m=4
